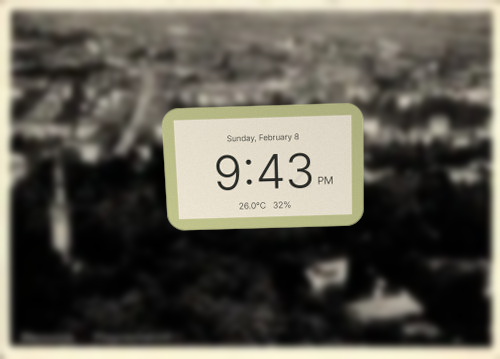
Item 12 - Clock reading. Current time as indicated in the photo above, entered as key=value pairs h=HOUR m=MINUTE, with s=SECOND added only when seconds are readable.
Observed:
h=9 m=43
